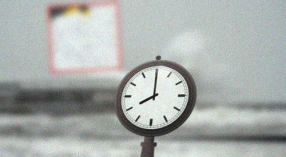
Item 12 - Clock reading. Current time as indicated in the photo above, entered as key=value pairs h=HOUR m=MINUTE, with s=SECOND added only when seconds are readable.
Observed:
h=8 m=0
